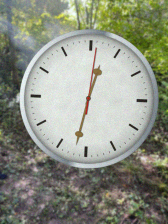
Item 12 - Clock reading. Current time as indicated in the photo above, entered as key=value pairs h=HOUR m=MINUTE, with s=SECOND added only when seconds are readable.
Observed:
h=12 m=32 s=1
